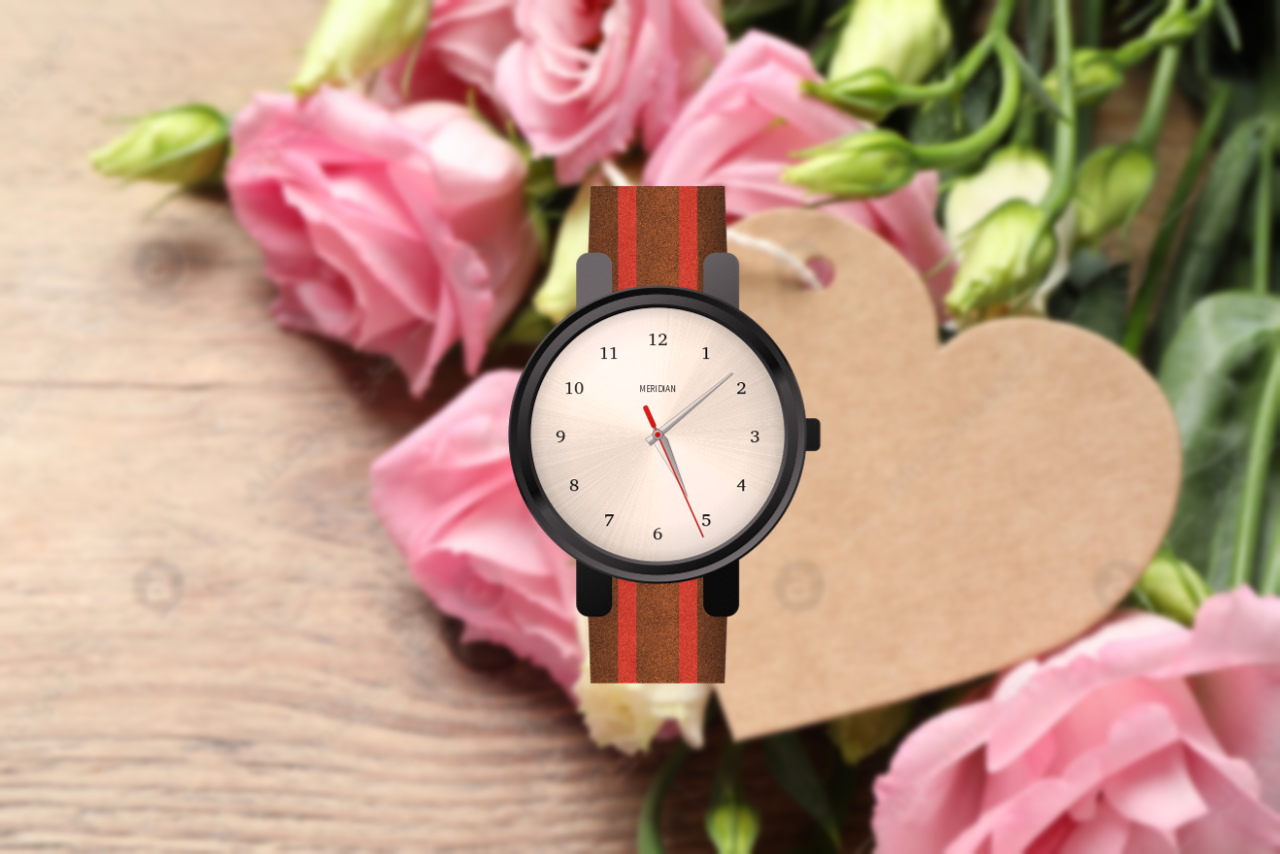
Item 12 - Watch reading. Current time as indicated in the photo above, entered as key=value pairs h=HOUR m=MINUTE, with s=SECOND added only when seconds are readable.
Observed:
h=5 m=8 s=26
